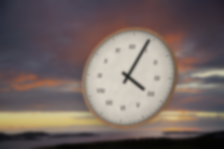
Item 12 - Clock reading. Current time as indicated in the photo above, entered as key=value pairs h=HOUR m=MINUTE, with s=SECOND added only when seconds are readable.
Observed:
h=4 m=4
